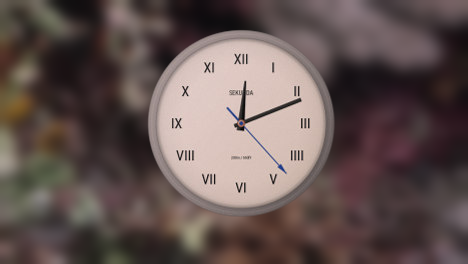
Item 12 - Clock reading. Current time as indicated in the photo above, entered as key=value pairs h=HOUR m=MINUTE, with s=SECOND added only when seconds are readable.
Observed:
h=12 m=11 s=23
